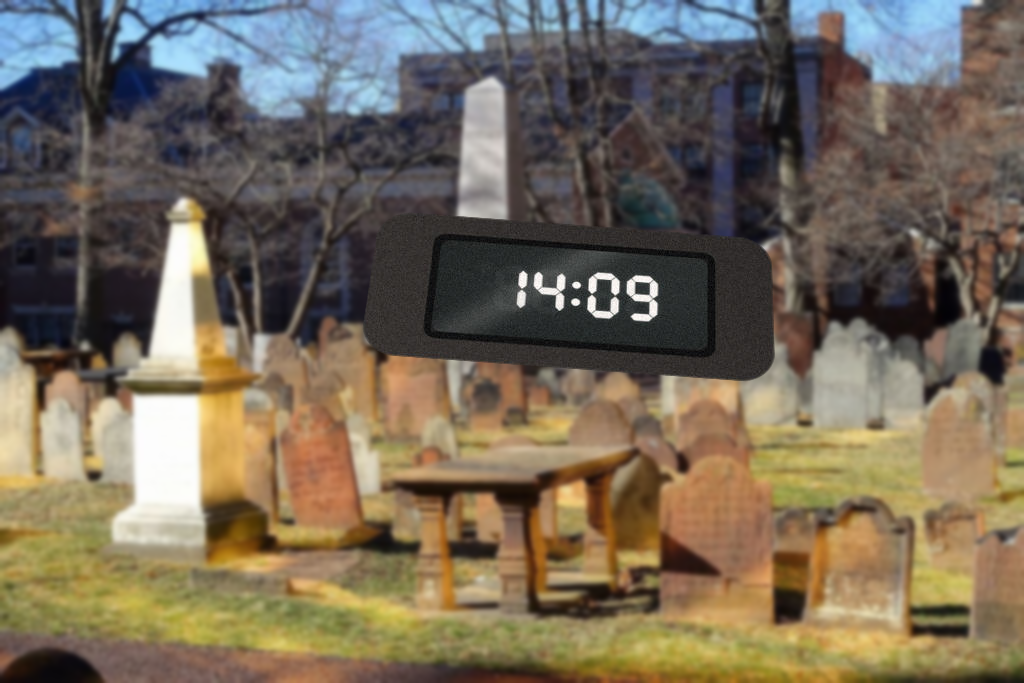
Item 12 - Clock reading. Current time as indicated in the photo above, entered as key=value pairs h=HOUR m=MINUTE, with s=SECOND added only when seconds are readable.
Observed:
h=14 m=9
